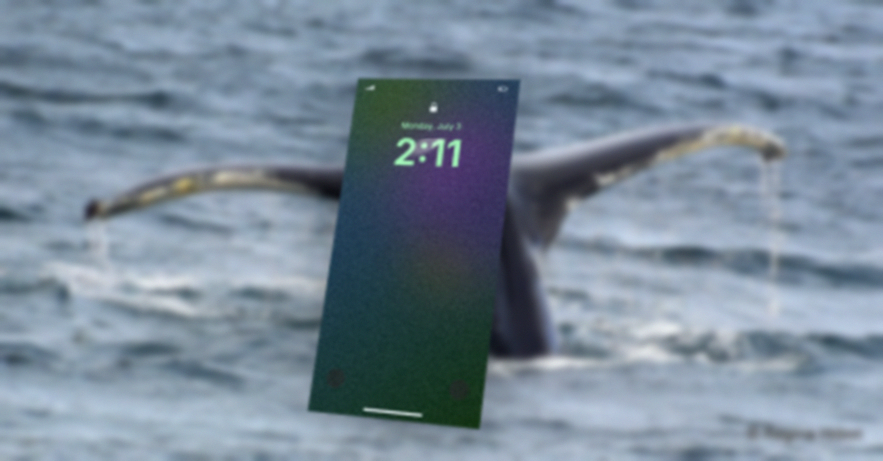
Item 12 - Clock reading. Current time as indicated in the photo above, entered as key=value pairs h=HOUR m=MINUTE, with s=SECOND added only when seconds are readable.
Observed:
h=2 m=11
